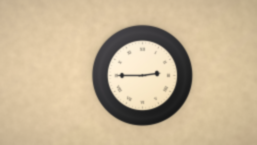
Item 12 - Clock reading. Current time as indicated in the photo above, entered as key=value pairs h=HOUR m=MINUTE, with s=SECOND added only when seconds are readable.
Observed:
h=2 m=45
